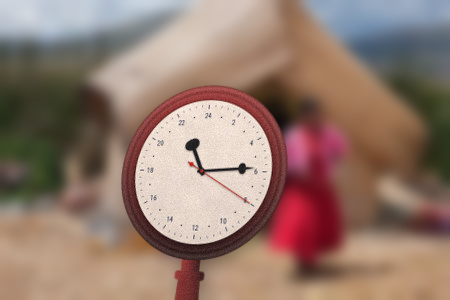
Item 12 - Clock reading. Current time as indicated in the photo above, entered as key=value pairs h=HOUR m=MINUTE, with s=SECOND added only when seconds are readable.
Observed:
h=22 m=14 s=20
